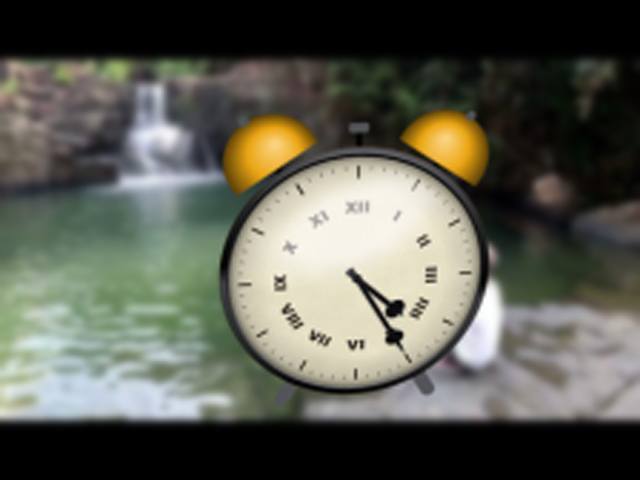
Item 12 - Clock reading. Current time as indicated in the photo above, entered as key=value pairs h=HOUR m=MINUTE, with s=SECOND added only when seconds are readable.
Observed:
h=4 m=25
